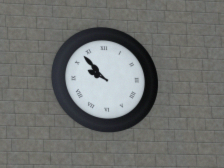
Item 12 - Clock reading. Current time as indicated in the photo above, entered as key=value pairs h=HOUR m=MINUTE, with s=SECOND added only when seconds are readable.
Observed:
h=9 m=53
